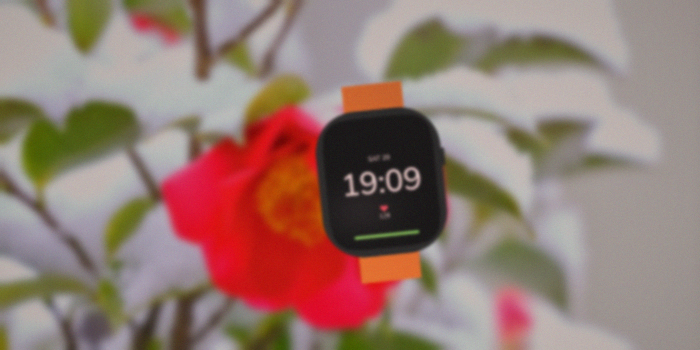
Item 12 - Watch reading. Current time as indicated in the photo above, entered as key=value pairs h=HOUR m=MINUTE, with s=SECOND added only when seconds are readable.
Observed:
h=19 m=9
